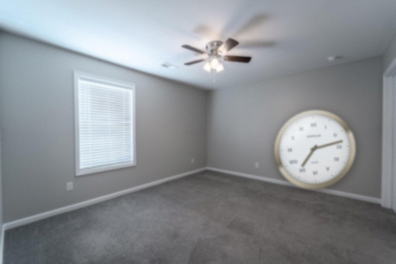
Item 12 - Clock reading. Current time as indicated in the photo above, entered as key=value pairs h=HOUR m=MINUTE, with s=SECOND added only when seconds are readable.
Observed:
h=7 m=13
